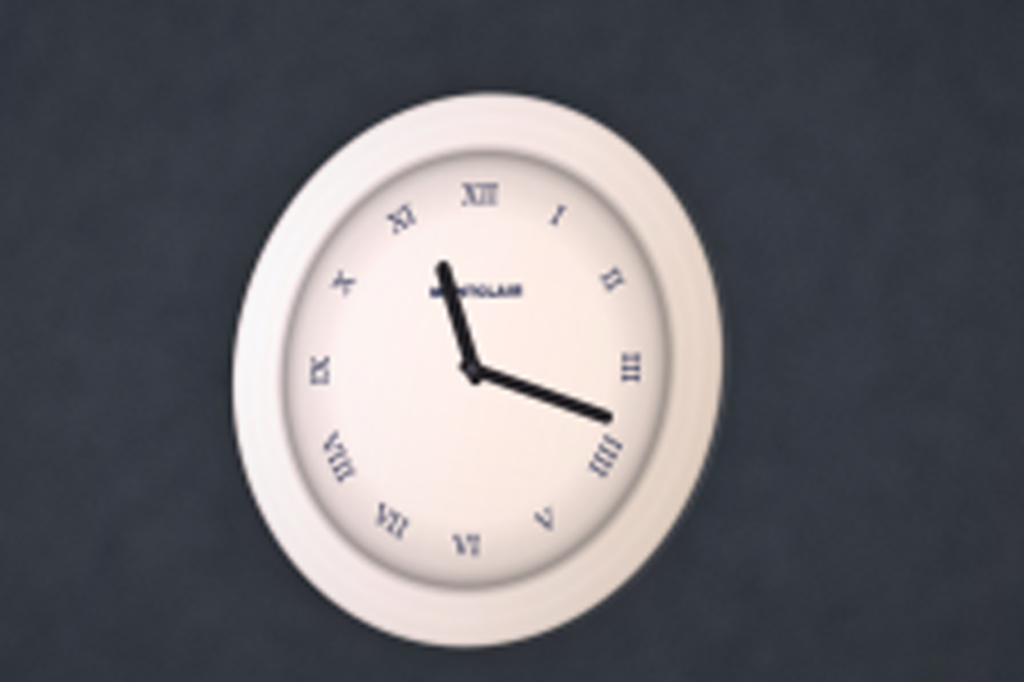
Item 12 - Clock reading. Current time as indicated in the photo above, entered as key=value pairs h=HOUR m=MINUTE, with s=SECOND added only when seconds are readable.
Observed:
h=11 m=18
